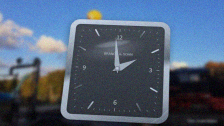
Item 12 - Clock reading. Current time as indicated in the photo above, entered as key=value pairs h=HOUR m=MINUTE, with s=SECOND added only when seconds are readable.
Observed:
h=1 m=59
